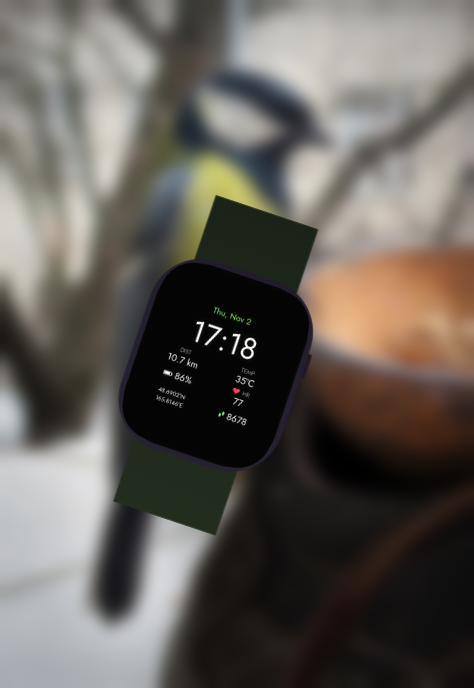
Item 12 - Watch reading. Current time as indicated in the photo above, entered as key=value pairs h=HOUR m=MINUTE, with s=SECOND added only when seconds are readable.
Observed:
h=17 m=18
